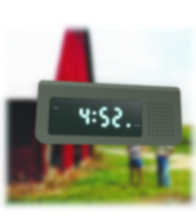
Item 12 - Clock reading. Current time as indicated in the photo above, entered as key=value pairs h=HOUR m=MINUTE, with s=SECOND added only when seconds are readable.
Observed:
h=4 m=52
